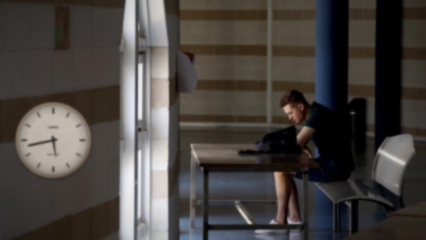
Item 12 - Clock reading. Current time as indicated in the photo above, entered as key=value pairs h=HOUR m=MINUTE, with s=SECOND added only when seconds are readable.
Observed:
h=5 m=43
